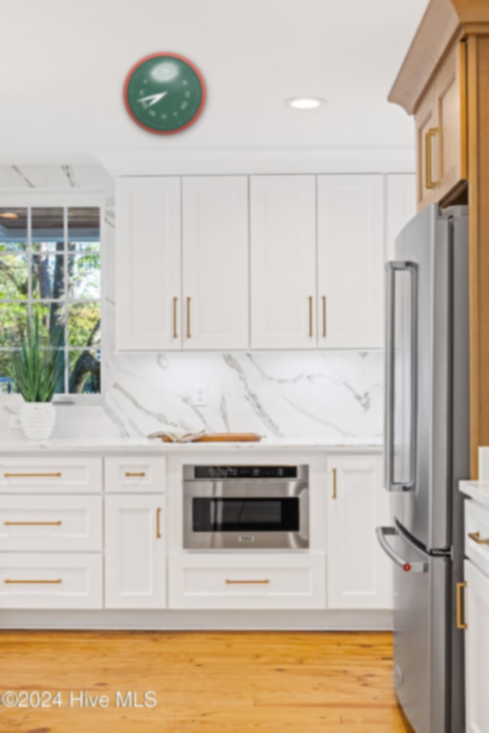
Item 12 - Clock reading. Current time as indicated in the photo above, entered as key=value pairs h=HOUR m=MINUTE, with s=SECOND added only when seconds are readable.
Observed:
h=7 m=42
